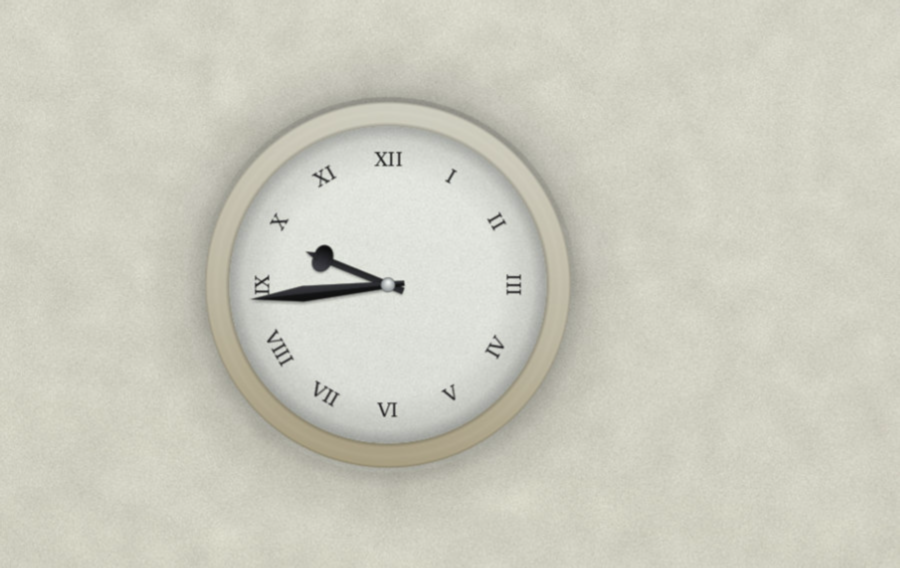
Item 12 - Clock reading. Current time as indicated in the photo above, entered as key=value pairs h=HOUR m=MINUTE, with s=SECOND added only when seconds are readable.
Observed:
h=9 m=44
